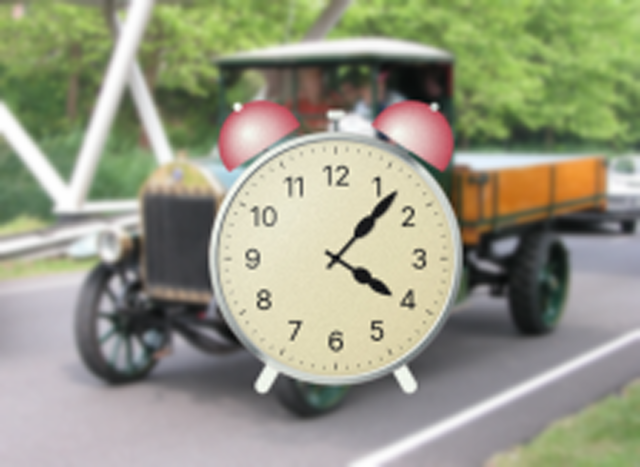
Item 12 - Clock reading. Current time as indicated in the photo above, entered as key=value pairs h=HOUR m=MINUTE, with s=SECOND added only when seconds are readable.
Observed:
h=4 m=7
